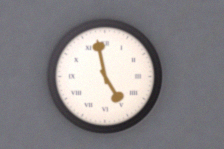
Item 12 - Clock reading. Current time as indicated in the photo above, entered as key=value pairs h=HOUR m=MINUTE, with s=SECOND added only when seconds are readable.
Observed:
h=4 m=58
